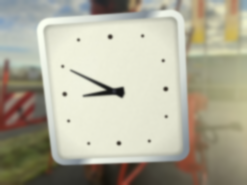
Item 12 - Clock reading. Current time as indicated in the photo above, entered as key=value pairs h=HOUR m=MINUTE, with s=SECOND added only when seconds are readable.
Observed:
h=8 m=50
